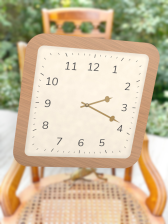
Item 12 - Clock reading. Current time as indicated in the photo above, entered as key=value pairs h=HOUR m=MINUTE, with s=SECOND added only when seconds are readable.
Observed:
h=2 m=19
